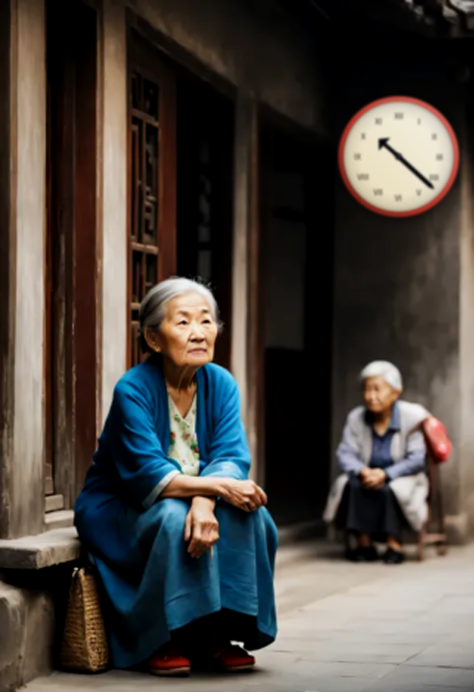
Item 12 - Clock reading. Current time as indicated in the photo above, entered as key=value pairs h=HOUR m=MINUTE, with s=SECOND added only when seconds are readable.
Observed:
h=10 m=22
